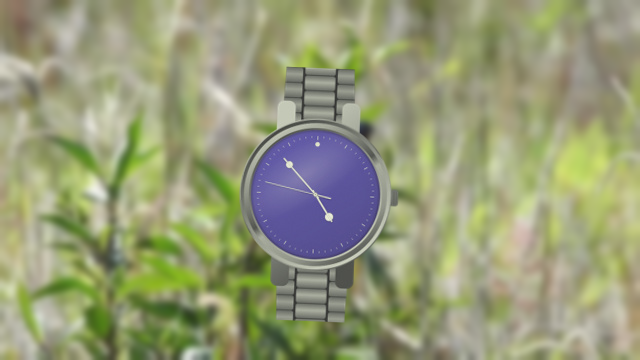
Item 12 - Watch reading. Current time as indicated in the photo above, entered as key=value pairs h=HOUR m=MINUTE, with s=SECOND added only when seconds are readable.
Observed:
h=4 m=52 s=47
